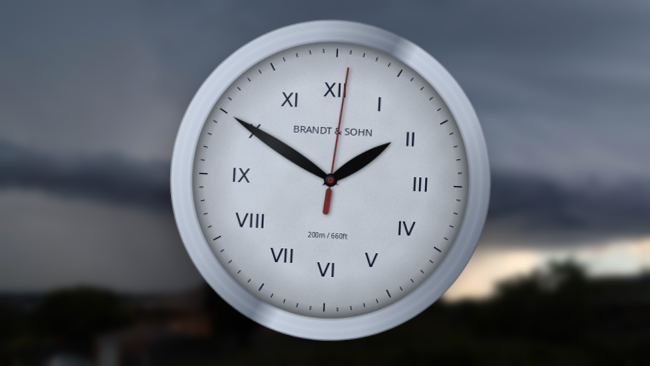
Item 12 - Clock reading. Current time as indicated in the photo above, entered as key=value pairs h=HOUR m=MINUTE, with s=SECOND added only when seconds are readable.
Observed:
h=1 m=50 s=1
